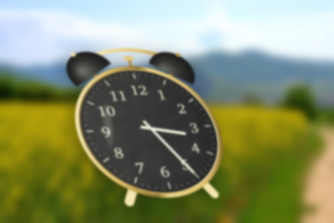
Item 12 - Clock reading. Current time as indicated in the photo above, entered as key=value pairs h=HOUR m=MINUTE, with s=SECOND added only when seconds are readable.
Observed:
h=3 m=25
